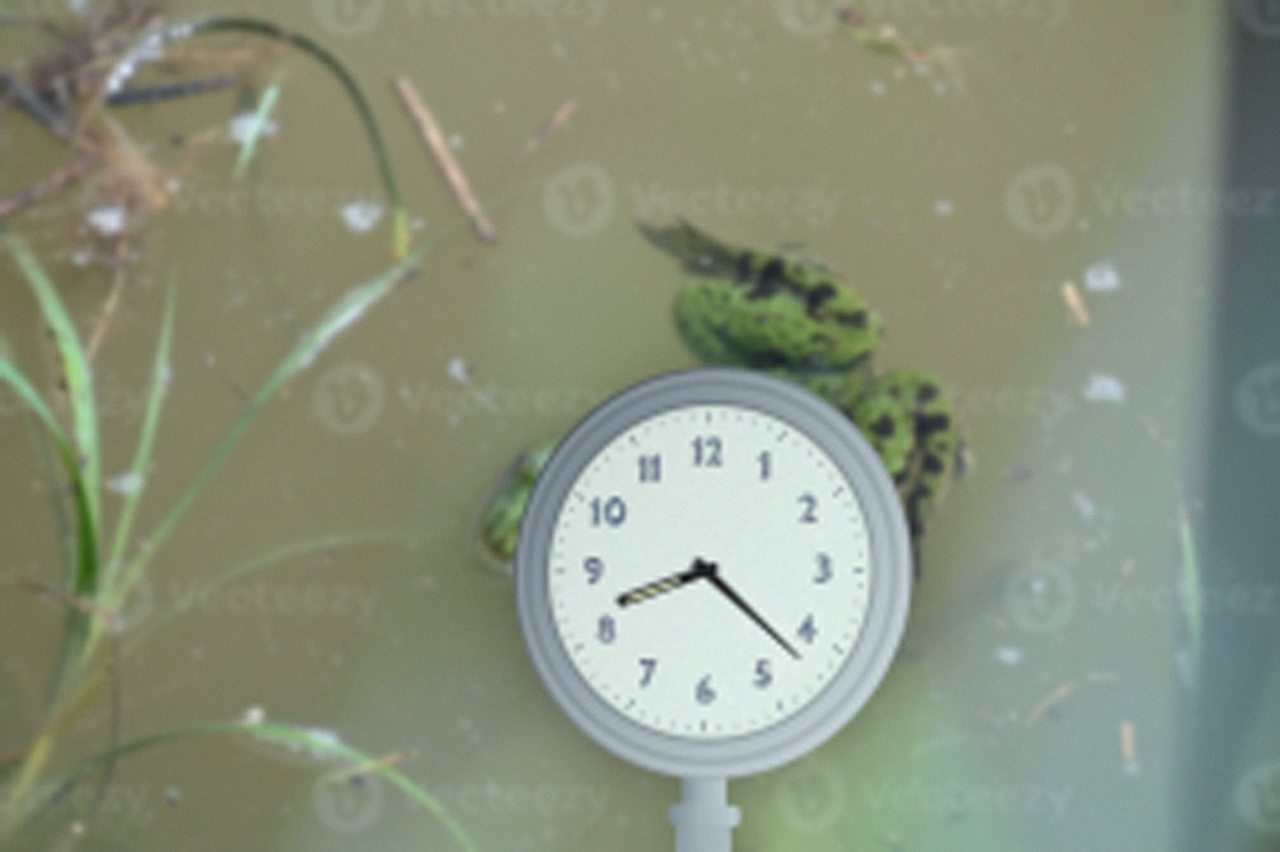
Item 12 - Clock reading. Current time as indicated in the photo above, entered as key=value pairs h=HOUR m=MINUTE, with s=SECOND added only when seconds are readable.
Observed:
h=8 m=22
